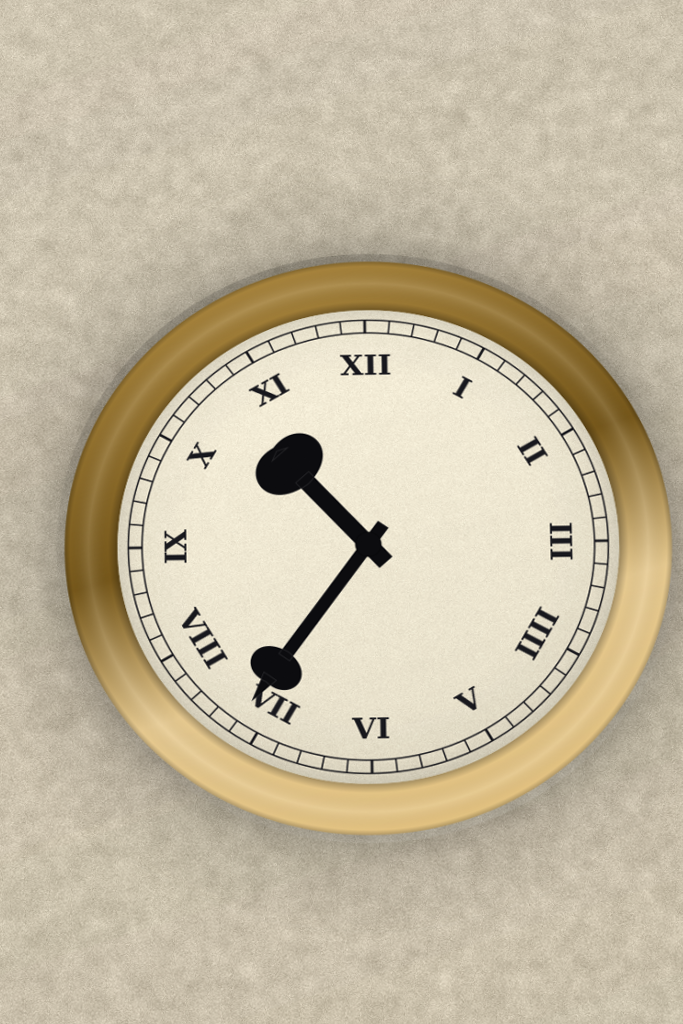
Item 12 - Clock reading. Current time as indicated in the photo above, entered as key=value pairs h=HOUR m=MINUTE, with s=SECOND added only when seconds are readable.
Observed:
h=10 m=36
